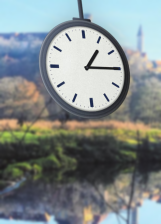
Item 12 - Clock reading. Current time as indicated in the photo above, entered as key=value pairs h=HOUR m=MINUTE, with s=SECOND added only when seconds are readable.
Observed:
h=1 m=15
